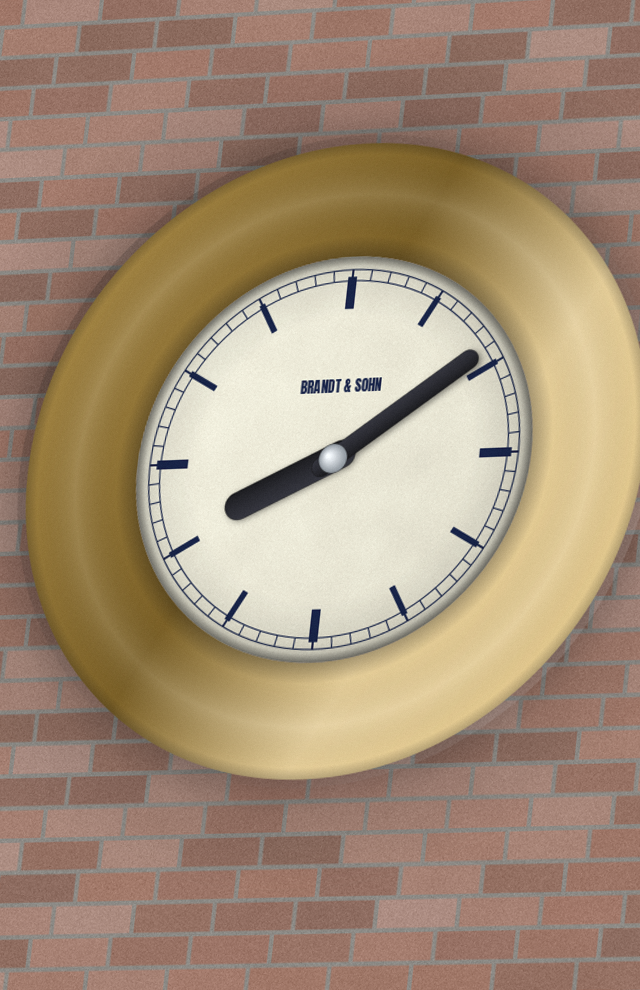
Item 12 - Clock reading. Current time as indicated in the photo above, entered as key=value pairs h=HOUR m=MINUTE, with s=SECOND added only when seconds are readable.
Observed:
h=8 m=9
